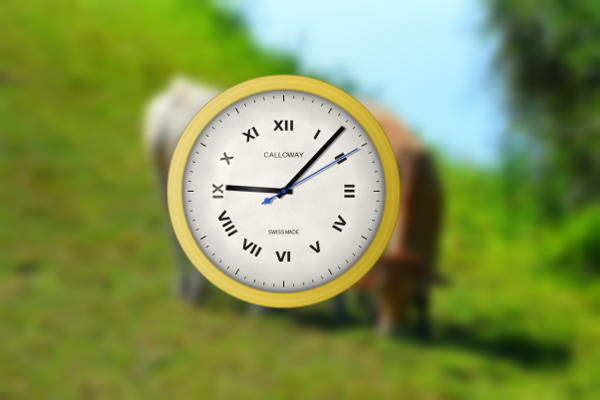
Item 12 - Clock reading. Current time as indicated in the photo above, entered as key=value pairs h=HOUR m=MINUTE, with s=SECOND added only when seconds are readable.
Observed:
h=9 m=7 s=10
